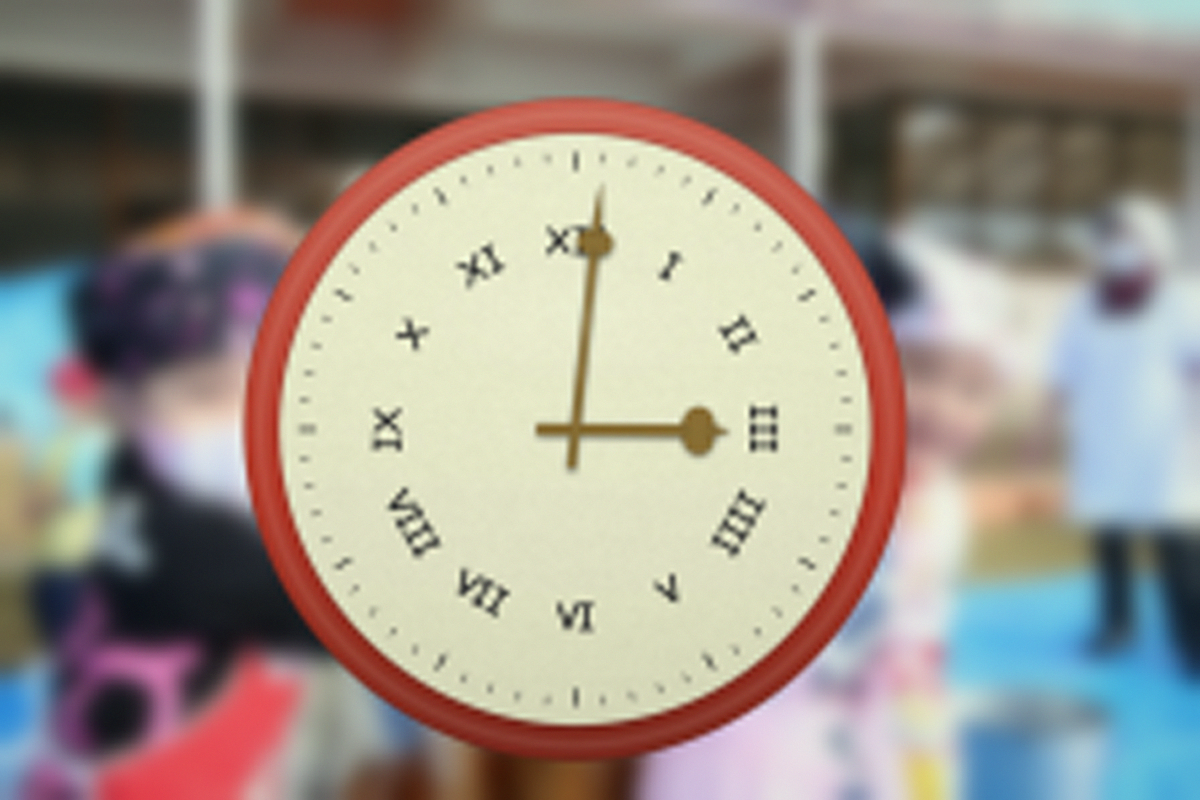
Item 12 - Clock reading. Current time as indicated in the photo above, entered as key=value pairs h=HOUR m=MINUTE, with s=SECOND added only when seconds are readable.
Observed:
h=3 m=1
